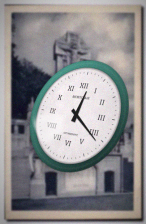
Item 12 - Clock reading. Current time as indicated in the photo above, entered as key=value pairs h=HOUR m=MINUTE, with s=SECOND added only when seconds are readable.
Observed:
h=12 m=21
